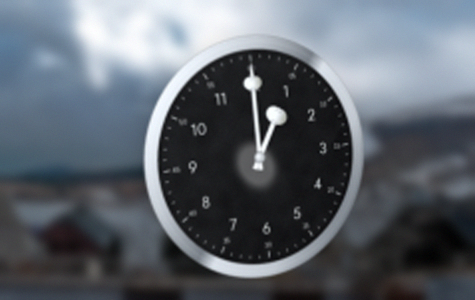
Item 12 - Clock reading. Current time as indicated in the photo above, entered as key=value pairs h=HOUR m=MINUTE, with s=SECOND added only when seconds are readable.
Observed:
h=1 m=0
